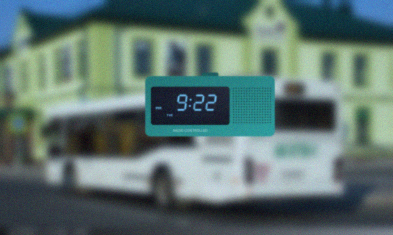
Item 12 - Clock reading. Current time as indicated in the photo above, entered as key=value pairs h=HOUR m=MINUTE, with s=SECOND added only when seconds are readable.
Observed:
h=9 m=22
